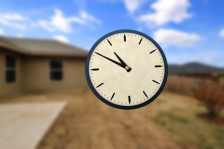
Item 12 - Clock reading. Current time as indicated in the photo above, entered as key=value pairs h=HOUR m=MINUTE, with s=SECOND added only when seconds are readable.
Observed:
h=10 m=50
